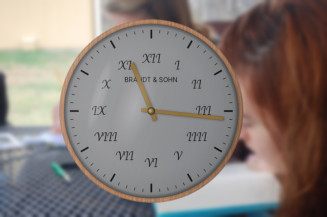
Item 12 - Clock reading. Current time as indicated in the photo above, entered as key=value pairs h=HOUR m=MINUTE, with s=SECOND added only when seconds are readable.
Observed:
h=11 m=16
